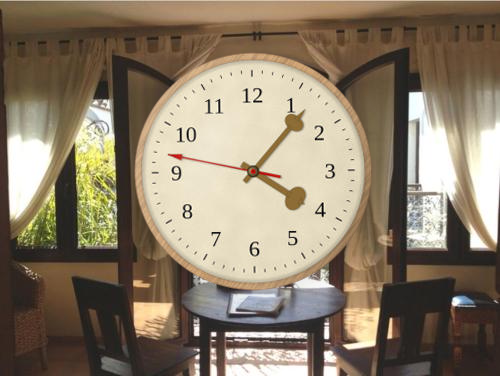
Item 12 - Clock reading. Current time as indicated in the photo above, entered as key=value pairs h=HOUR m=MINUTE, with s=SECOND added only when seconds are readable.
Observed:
h=4 m=6 s=47
